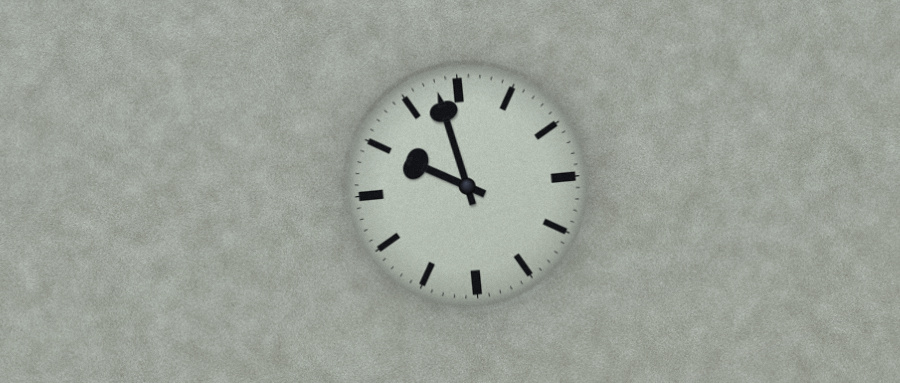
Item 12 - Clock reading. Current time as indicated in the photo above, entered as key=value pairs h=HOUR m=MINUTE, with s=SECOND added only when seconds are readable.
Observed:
h=9 m=58
